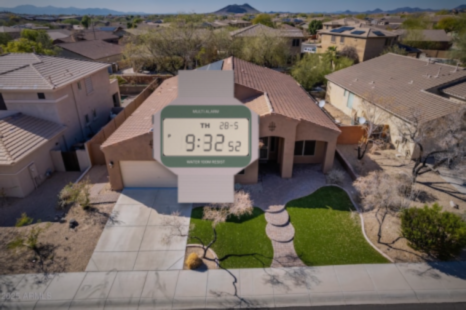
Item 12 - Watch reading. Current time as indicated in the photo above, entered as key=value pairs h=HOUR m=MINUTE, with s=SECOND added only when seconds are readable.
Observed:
h=9 m=32 s=52
